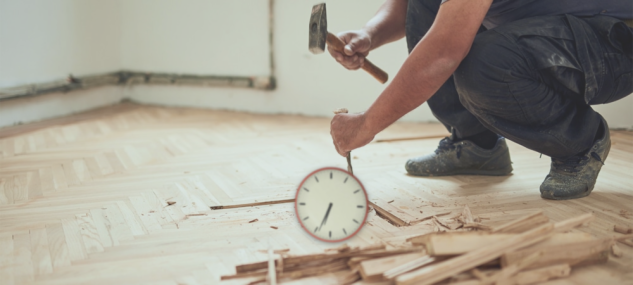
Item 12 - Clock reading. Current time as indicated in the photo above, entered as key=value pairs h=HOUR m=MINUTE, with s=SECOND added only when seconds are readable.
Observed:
h=6 m=34
